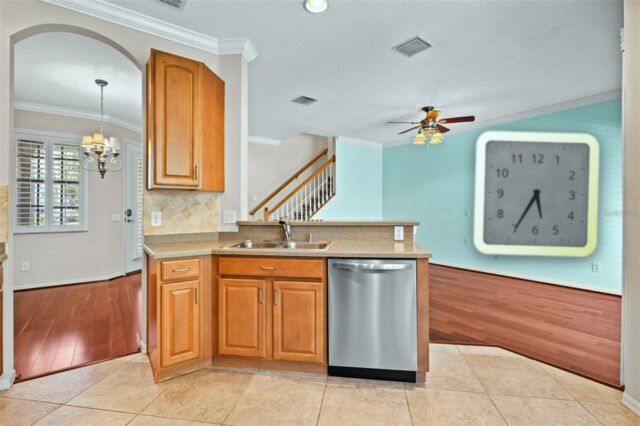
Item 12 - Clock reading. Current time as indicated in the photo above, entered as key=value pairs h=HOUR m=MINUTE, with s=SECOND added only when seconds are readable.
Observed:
h=5 m=35
